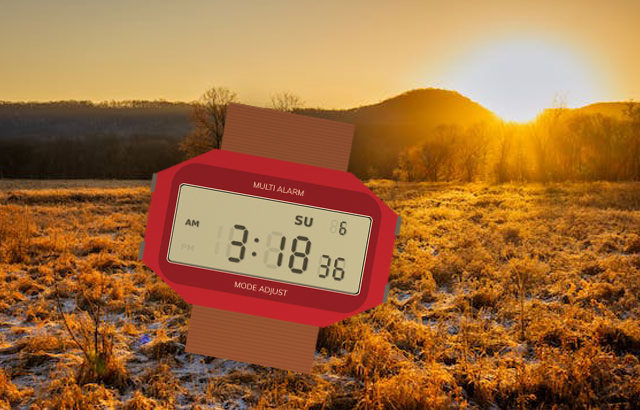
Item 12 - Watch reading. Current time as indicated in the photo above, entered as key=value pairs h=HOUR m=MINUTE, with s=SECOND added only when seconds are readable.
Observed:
h=3 m=18 s=36
